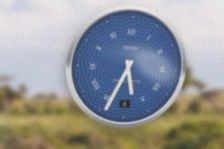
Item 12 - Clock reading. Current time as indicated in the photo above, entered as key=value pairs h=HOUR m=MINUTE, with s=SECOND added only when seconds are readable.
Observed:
h=5 m=34
